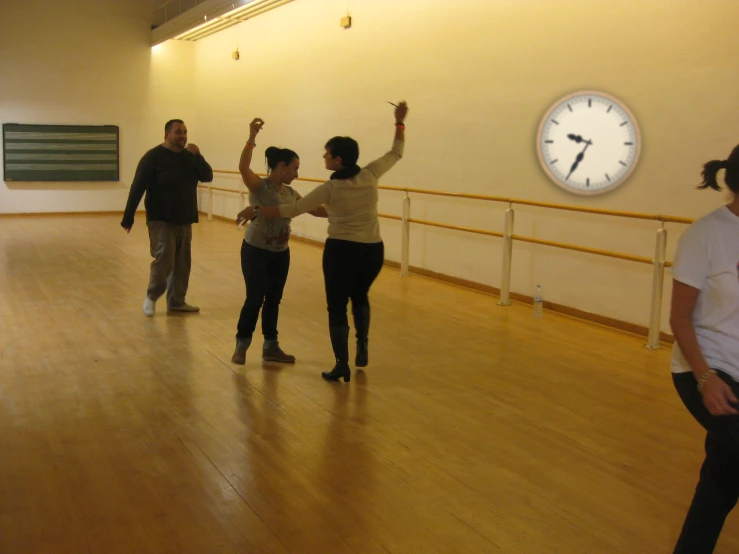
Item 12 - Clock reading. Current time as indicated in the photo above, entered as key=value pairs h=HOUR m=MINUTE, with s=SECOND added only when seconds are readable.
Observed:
h=9 m=35
